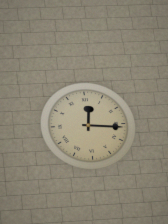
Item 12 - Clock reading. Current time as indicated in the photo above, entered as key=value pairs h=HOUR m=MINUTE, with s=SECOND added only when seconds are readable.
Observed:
h=12 m=16
